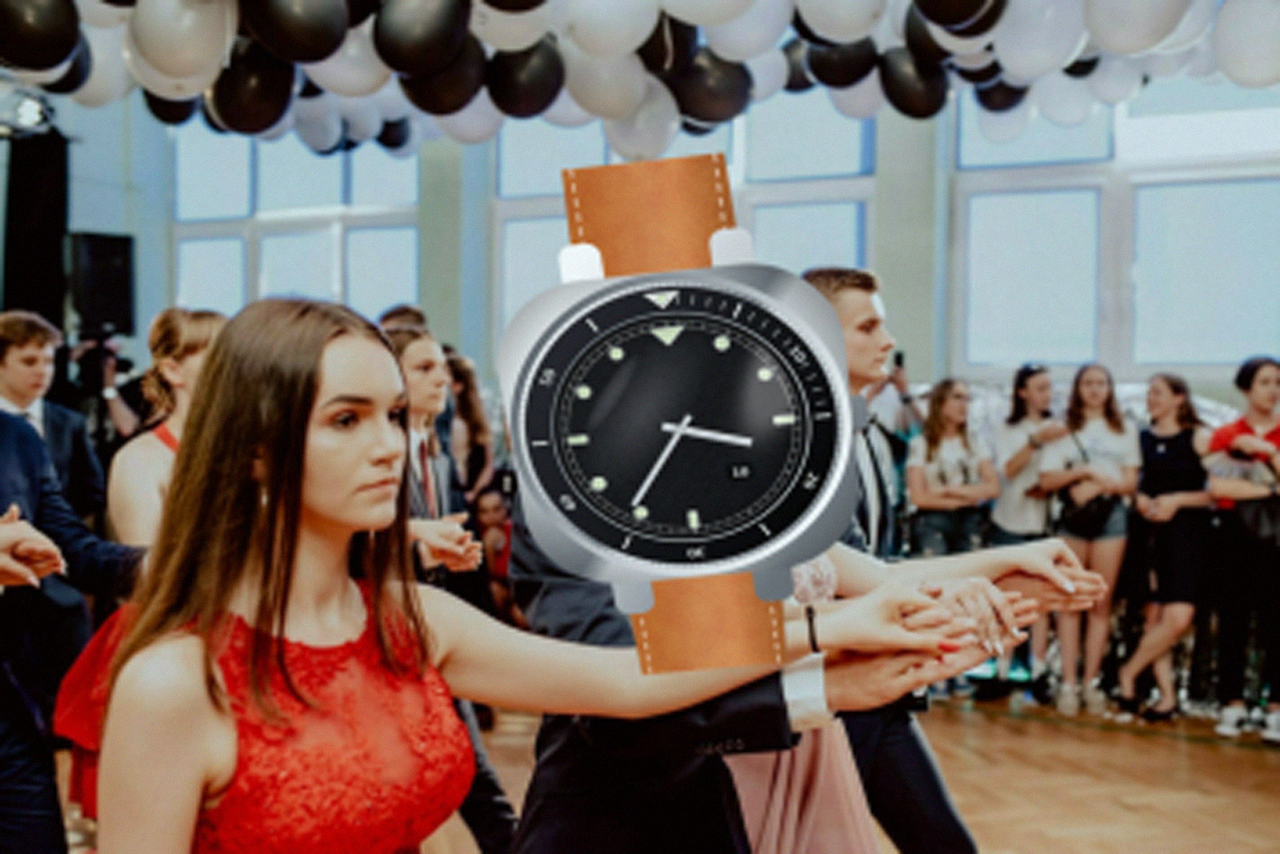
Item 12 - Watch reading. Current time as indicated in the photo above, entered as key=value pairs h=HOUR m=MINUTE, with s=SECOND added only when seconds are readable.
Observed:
h=3 m=36
